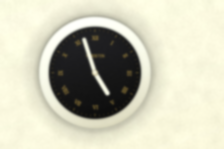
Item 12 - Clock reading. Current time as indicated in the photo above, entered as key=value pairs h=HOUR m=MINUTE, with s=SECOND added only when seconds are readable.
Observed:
h=4 m=57
